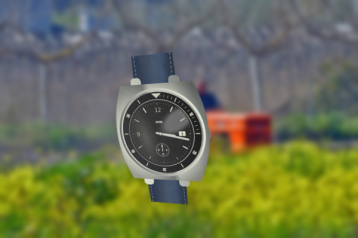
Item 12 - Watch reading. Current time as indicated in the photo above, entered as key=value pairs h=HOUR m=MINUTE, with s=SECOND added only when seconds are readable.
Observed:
h=3 m=17
